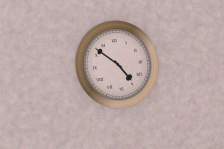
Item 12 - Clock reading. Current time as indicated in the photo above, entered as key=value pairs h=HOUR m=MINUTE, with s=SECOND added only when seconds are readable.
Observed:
h=4 m=52
